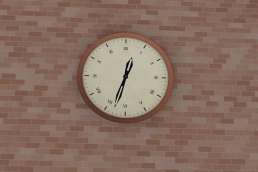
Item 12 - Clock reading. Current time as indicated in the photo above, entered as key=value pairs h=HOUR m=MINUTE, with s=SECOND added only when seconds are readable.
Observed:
h=12 m=33
